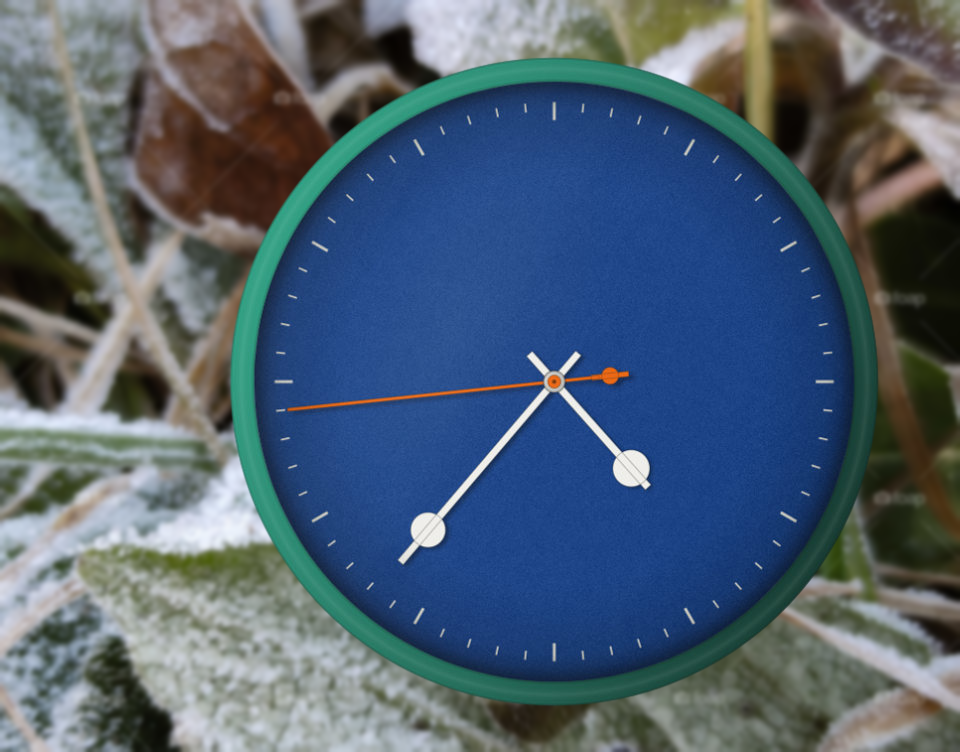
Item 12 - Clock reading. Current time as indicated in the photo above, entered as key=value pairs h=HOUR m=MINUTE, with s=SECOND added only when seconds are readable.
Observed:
h=4 m=36 s=44
